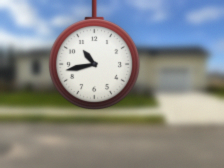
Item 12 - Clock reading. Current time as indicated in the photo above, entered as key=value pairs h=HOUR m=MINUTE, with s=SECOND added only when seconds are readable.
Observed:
h=10 m=43
